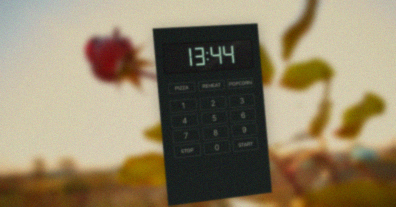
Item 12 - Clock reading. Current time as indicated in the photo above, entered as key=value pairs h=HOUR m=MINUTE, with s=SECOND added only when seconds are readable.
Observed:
h=13 m=44
